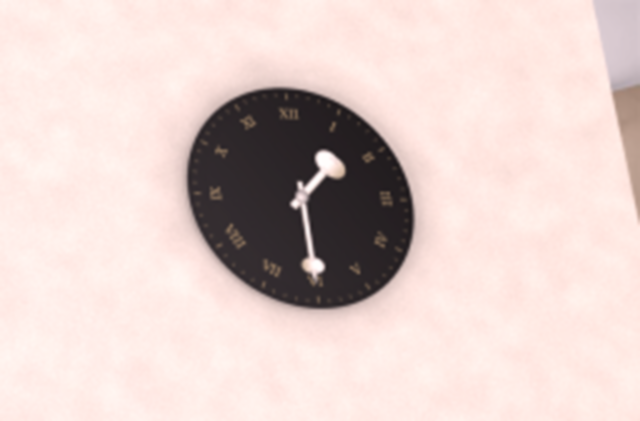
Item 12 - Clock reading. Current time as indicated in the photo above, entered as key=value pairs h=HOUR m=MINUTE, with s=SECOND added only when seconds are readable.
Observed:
h=1 m=30
